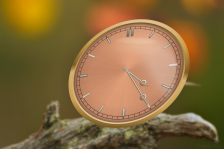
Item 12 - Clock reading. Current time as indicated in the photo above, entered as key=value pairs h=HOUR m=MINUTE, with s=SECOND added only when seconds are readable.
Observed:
h=4 m=25
